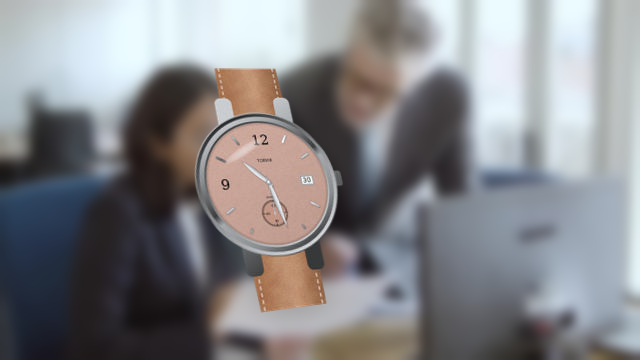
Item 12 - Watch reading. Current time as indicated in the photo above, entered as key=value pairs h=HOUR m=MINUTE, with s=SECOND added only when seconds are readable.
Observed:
h=10 m=28
